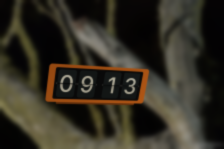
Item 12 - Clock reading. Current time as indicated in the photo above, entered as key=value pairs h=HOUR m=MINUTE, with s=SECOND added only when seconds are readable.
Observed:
h=9 m=13
